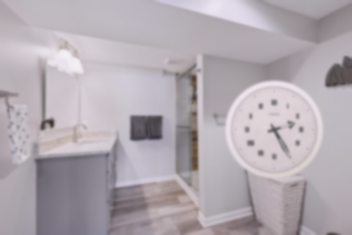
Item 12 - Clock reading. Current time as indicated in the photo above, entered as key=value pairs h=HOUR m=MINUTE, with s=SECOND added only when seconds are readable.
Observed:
h=2 m=25
